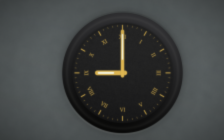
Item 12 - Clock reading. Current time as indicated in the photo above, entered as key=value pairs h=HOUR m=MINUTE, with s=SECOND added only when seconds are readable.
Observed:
h=9 m=0
